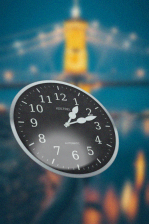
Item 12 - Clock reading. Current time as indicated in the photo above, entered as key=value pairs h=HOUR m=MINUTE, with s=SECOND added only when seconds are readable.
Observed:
h=1 m=12
